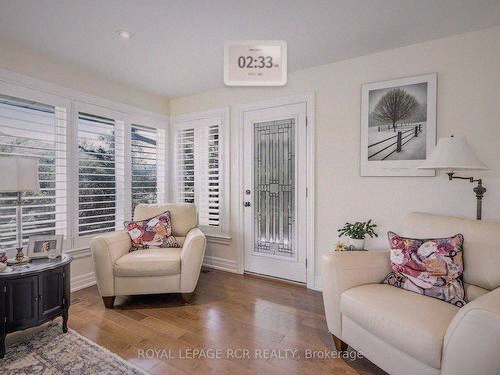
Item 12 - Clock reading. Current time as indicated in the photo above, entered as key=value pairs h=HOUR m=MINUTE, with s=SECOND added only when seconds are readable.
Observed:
h=2 m=33
